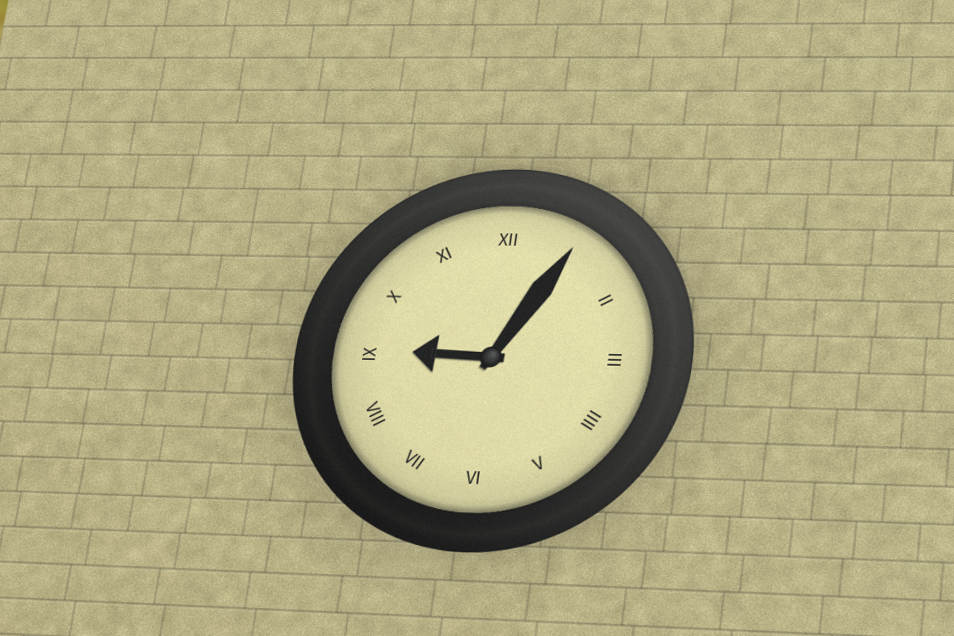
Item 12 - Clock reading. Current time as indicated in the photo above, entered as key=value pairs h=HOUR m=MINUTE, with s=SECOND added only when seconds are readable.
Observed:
h=9 m=5
